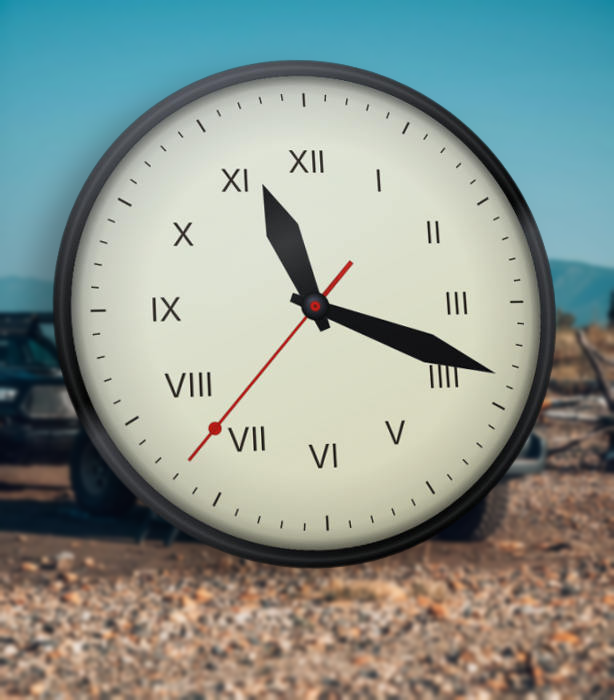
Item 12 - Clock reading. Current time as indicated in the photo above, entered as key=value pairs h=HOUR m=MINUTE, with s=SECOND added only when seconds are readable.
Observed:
h=11 m=18 s=37
